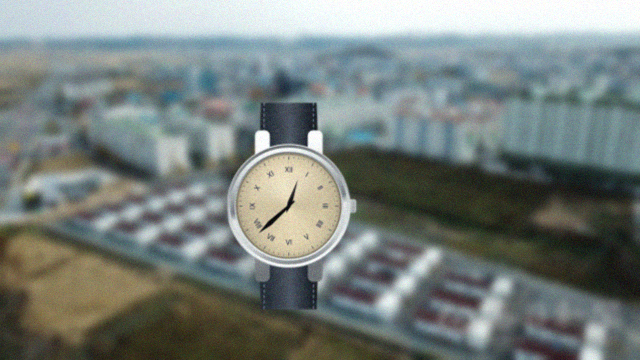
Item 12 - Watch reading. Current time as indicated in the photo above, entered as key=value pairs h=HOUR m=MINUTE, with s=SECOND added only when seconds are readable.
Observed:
h=12 m=38
